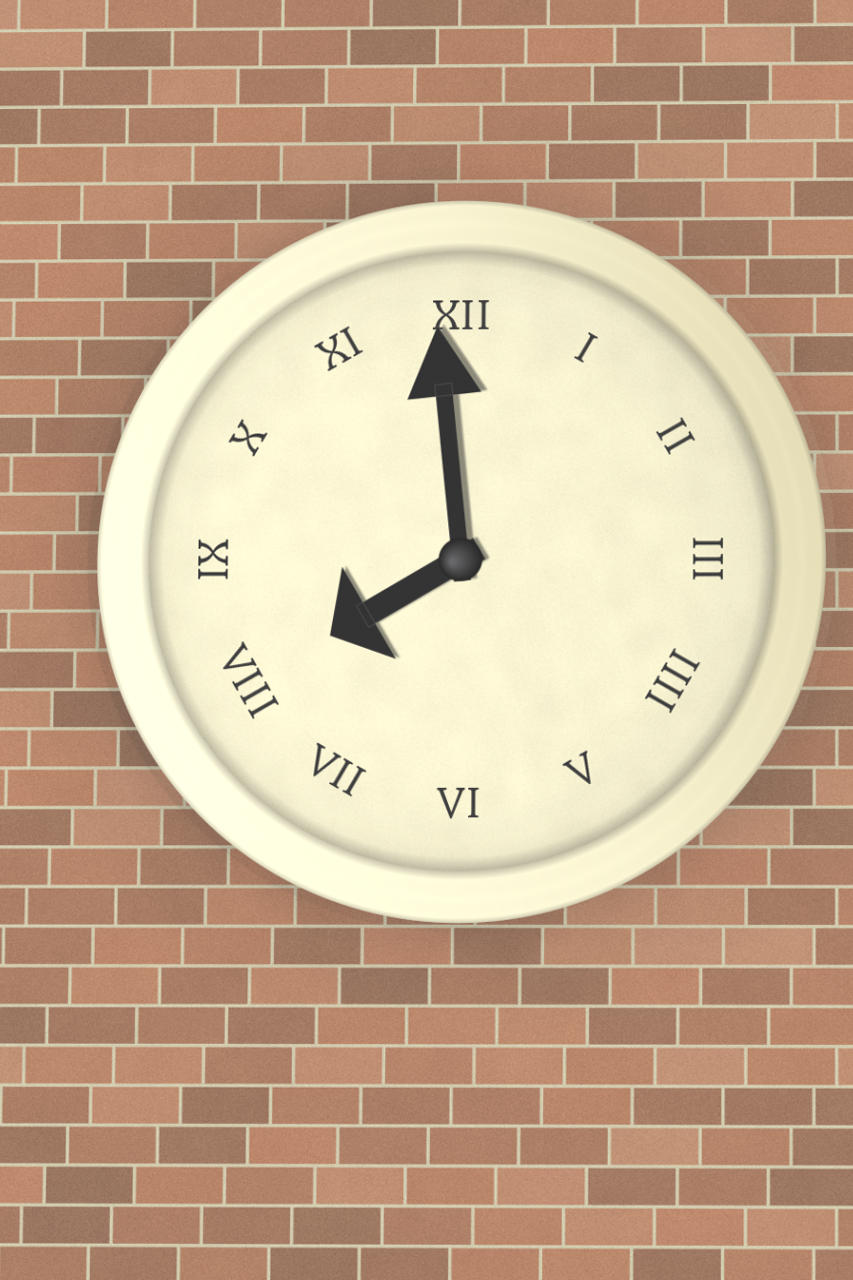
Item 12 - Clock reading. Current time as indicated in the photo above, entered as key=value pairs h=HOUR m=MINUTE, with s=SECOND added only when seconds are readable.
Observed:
h=7 m=59
